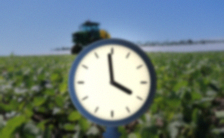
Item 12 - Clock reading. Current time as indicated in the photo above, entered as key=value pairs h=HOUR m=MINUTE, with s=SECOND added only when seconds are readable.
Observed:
h=3 m=59
